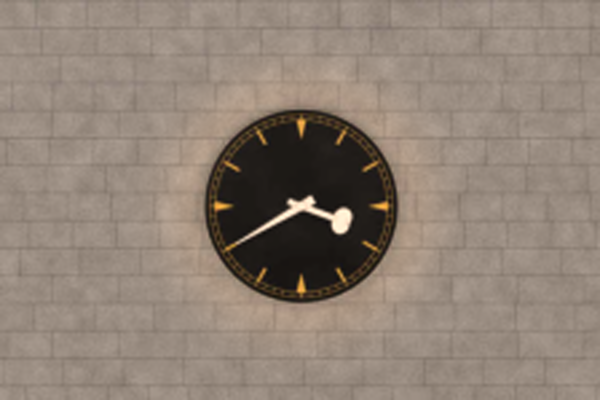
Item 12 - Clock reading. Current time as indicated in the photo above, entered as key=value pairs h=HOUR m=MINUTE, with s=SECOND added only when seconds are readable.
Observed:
h=3 m=40
